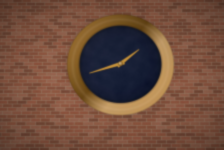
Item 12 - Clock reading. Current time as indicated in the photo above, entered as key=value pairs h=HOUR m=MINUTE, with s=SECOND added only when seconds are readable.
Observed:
h=1 m=42
